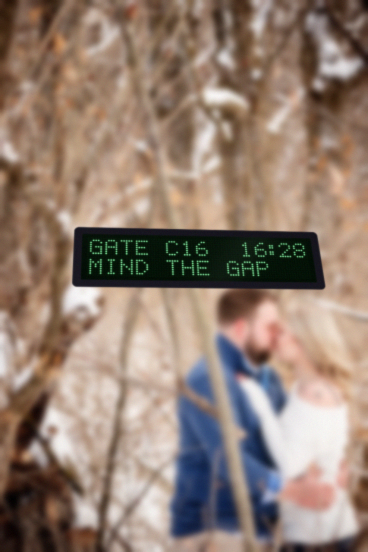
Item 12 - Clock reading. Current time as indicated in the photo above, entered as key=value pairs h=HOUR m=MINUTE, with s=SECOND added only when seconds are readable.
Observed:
h=16 m=28
